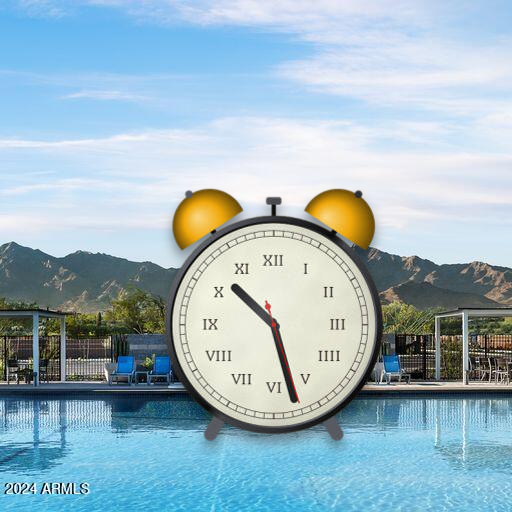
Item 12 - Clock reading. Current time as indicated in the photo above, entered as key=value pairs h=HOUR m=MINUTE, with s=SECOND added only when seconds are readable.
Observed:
h=10 m=27 s=27
